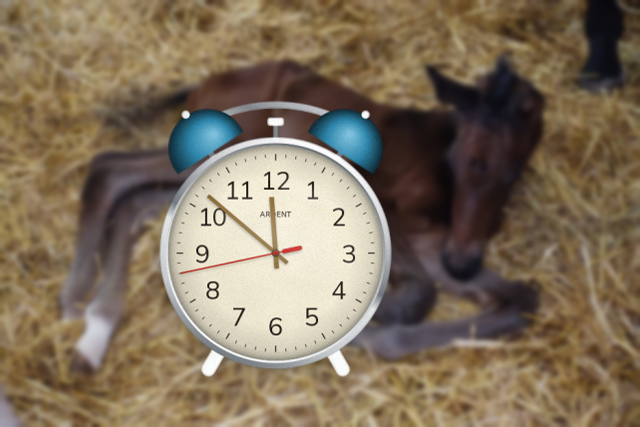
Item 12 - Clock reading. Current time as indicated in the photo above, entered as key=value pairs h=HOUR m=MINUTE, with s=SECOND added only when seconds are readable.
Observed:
h=11 m=51 s=43
